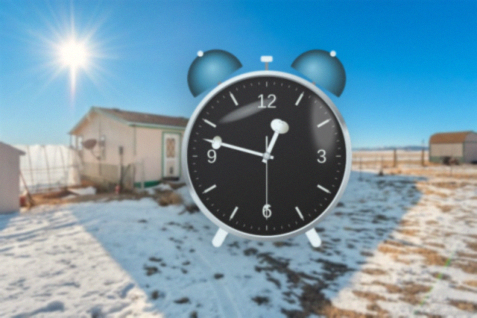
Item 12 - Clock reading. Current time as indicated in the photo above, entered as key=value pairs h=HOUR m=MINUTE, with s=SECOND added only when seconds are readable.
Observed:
h=12 m=47 s=30
